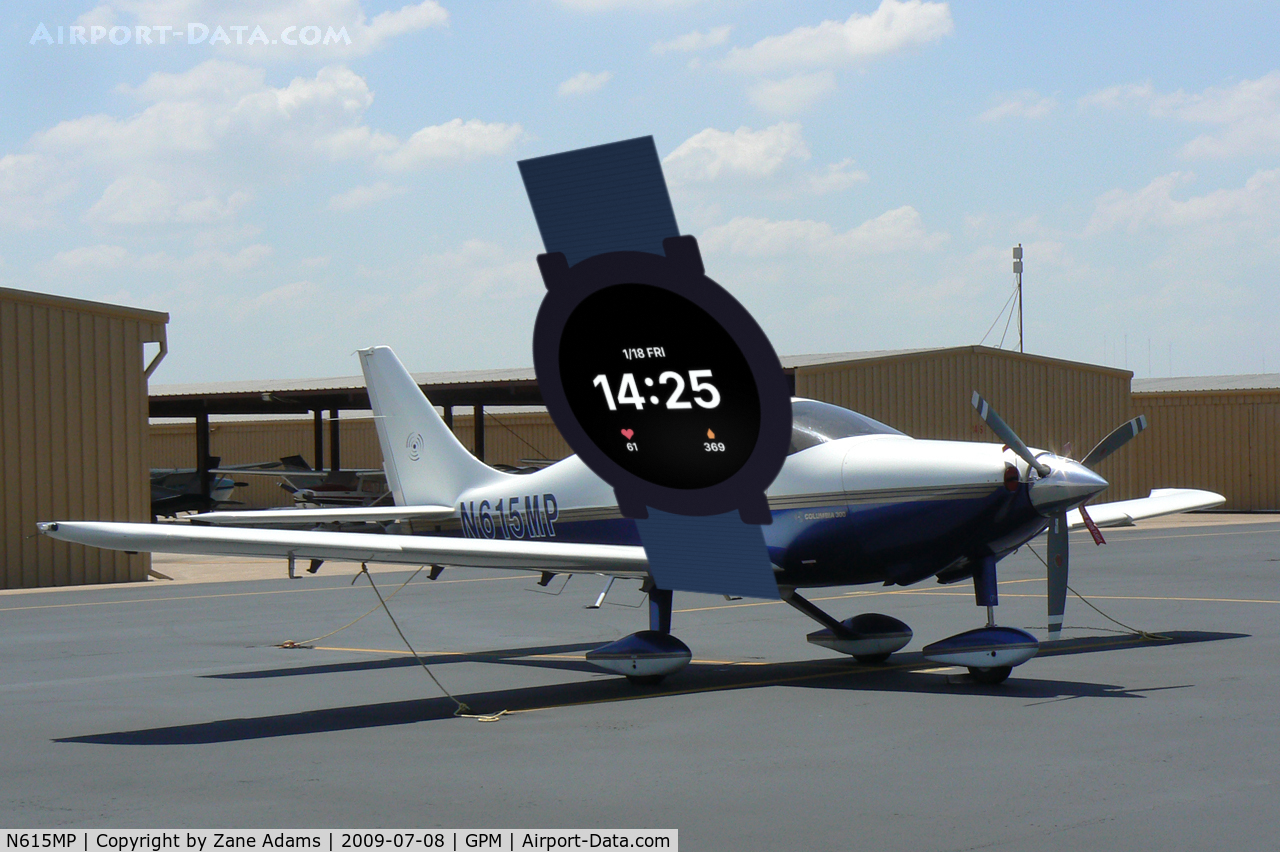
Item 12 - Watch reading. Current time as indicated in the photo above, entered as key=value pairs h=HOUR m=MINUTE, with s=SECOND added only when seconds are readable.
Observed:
h=14 m=25
